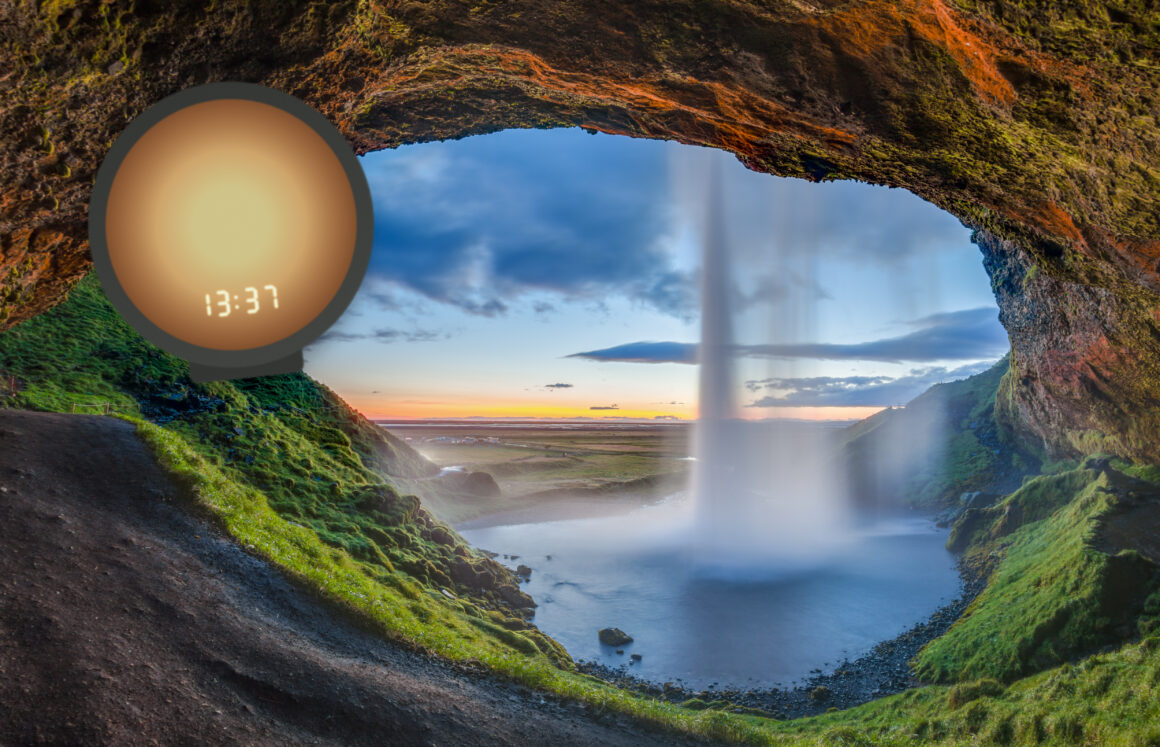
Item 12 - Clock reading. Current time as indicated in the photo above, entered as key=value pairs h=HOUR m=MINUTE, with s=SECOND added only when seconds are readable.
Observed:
h=13 m=37
